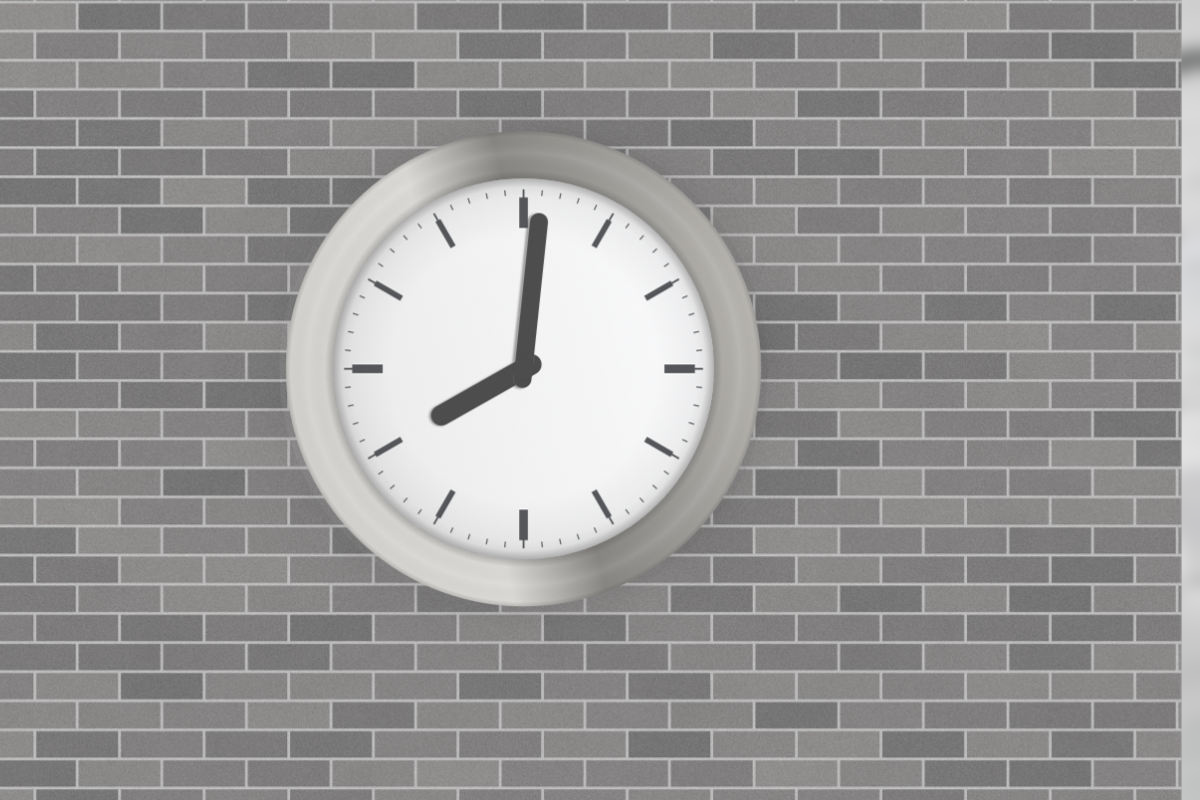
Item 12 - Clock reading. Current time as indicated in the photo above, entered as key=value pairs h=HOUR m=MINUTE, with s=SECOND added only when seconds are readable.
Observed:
h=8 m=1
